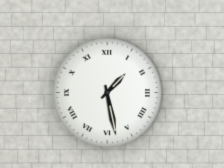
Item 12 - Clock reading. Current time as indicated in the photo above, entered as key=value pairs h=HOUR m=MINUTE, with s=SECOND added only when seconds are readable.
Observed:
h=1 m=28
